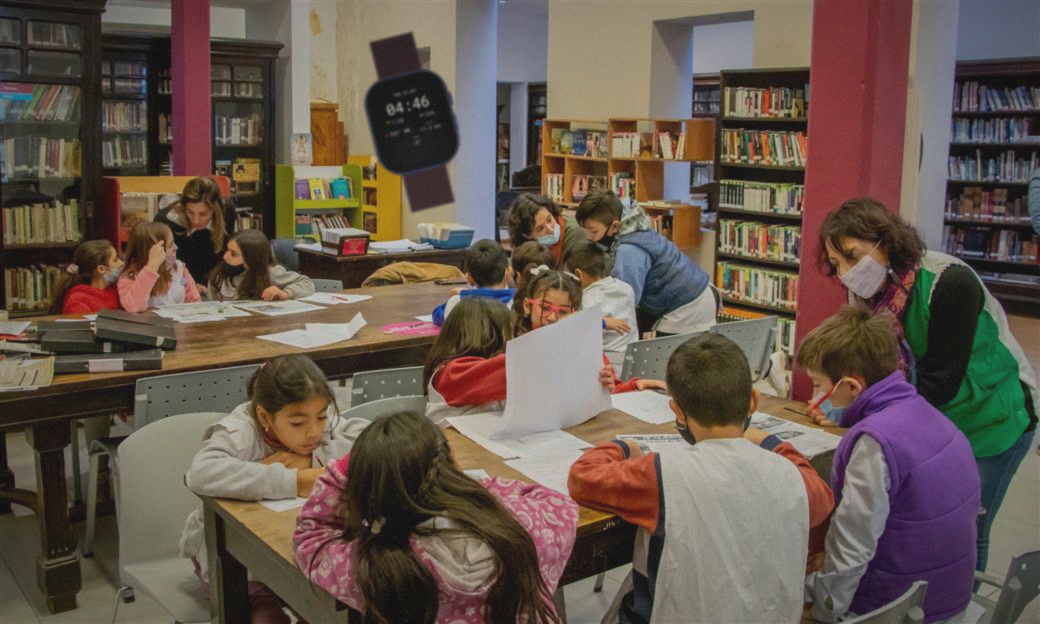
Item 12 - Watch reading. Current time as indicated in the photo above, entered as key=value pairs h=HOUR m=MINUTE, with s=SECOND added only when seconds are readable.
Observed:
h=4 m=46
